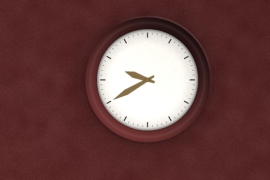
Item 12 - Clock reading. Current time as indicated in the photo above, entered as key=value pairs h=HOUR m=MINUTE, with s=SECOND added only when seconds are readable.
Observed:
h=9 m=40
